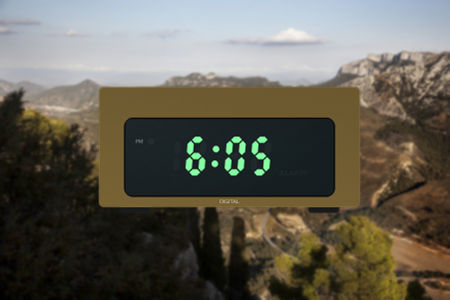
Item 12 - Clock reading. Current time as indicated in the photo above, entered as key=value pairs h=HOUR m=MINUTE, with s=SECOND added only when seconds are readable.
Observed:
h=6 m=5
